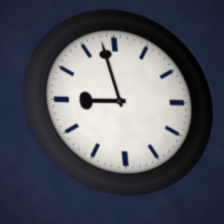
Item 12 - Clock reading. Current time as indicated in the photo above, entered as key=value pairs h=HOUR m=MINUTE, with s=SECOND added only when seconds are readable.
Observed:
h=8 m=58
